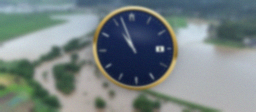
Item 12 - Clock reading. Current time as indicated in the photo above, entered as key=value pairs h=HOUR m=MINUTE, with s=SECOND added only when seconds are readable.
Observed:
h=10 m=57
